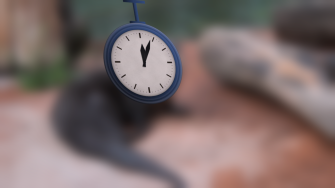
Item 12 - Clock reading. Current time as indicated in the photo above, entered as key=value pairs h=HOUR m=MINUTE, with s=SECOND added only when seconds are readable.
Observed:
h=12 m=4
